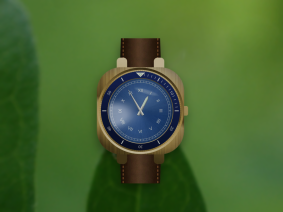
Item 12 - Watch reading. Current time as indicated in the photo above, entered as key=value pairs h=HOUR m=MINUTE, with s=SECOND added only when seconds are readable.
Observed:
h=12 m=55
